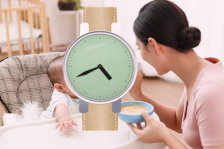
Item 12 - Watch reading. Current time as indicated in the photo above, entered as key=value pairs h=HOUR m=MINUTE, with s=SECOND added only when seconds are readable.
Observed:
h=4 m=41
